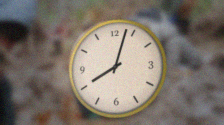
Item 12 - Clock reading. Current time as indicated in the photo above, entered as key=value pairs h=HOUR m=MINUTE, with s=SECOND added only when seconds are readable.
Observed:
h=8 m=3
